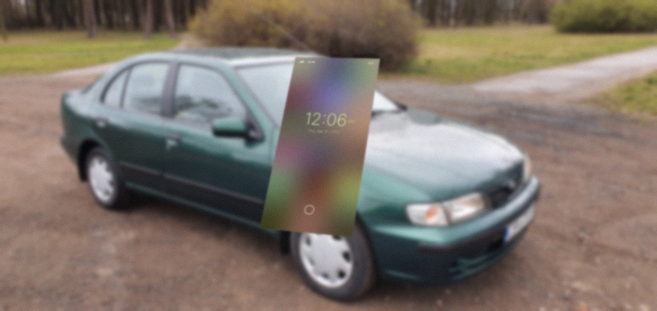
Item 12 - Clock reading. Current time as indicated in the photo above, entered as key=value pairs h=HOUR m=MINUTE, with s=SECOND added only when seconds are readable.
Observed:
h=12 m=6
